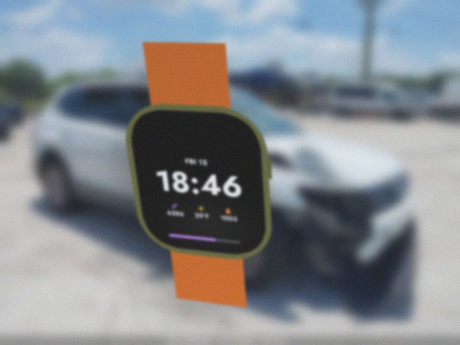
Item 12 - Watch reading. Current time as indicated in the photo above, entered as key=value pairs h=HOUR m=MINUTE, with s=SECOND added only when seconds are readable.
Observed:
h=18 m=46
